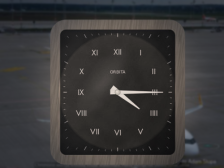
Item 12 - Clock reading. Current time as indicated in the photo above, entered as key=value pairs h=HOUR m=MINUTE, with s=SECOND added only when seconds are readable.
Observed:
h=4 m=15
